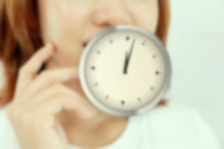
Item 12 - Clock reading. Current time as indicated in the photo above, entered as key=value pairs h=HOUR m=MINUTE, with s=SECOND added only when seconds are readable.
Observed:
h=12 m=2
